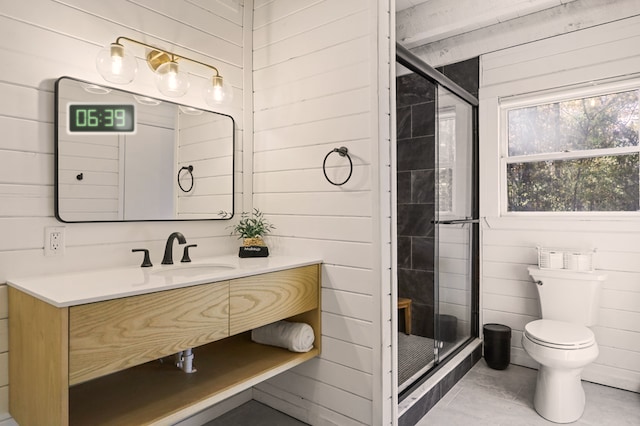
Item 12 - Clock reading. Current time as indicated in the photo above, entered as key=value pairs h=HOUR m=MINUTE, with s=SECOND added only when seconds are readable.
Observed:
h=6 m=39
